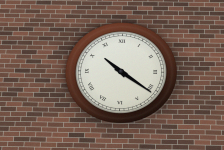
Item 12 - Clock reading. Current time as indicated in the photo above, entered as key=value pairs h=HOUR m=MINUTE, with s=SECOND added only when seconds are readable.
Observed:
h=10 m=21
